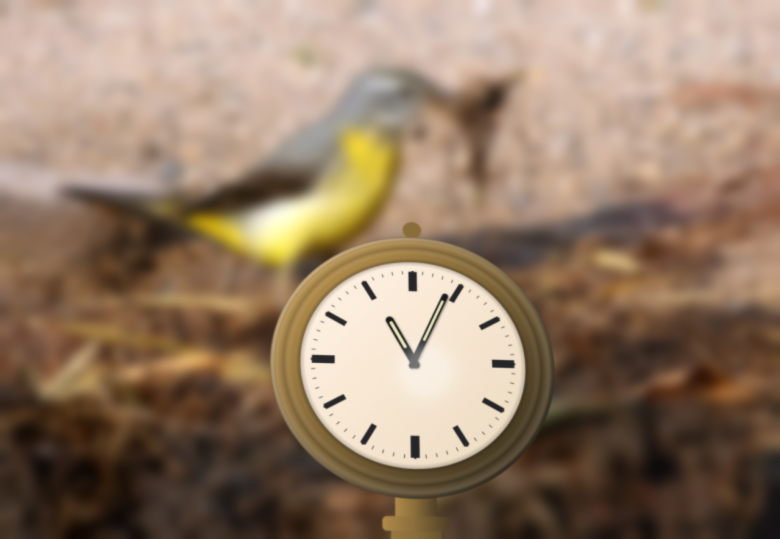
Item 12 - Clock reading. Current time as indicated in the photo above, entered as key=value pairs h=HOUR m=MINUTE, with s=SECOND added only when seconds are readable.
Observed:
h=11 m=4
